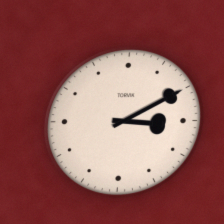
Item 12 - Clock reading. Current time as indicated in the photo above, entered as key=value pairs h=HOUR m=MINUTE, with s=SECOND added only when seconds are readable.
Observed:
h=3 m=10
